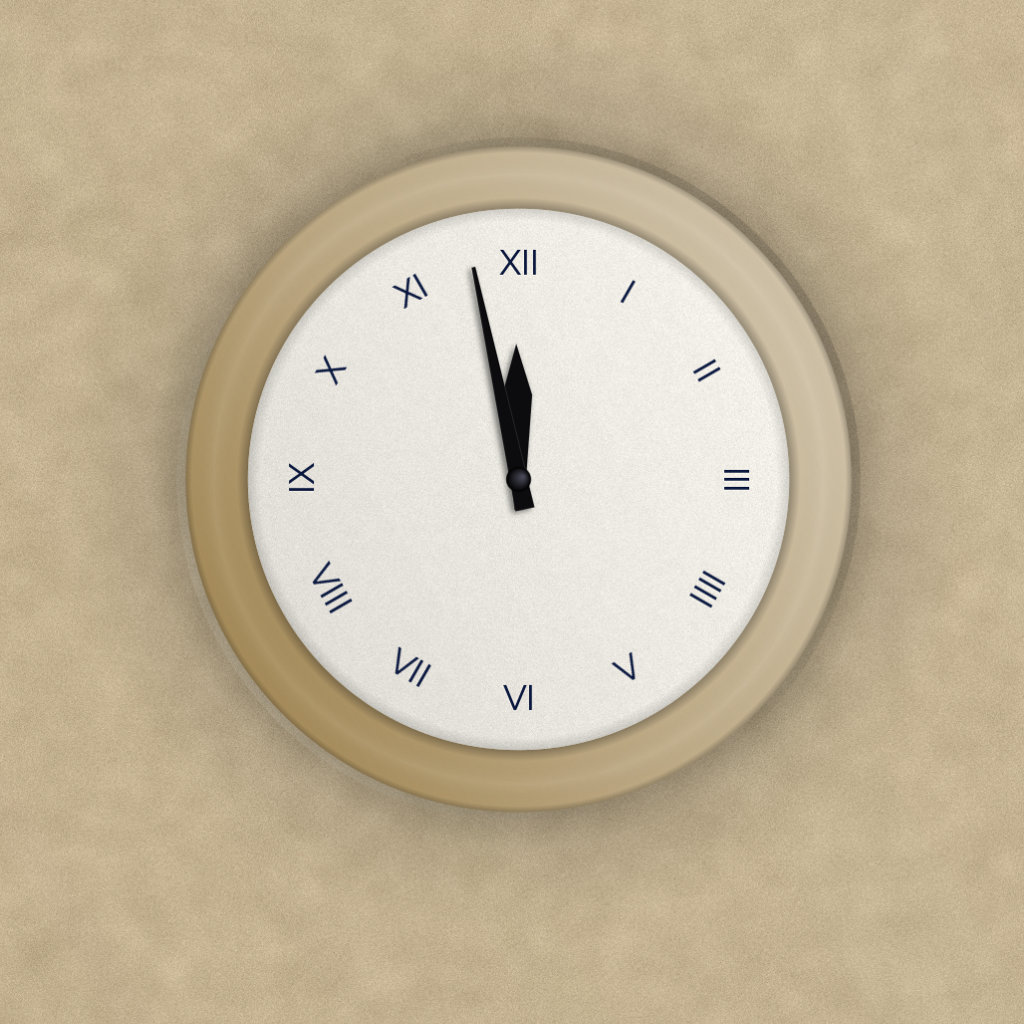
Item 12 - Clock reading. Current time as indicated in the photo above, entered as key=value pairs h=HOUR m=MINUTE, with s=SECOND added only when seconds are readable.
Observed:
h=11 m=58
